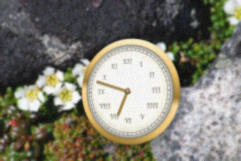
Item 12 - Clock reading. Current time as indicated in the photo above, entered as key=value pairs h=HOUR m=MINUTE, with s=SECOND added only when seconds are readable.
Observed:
h=6 m=48
